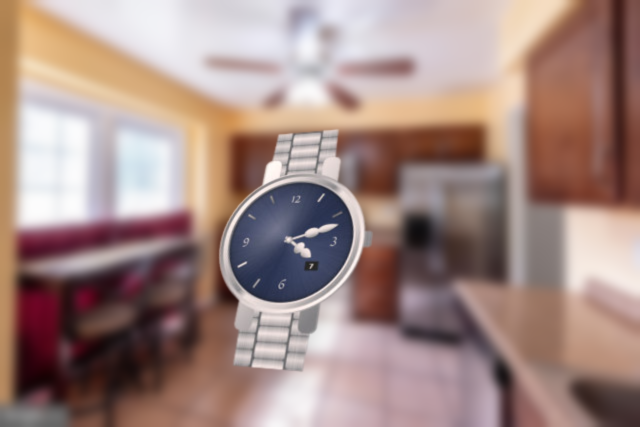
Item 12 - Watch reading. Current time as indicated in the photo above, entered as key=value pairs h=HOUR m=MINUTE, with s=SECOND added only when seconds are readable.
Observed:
h=4 m=12
